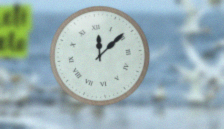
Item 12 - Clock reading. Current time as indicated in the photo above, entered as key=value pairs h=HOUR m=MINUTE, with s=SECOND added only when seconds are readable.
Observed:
h=12 m=9
